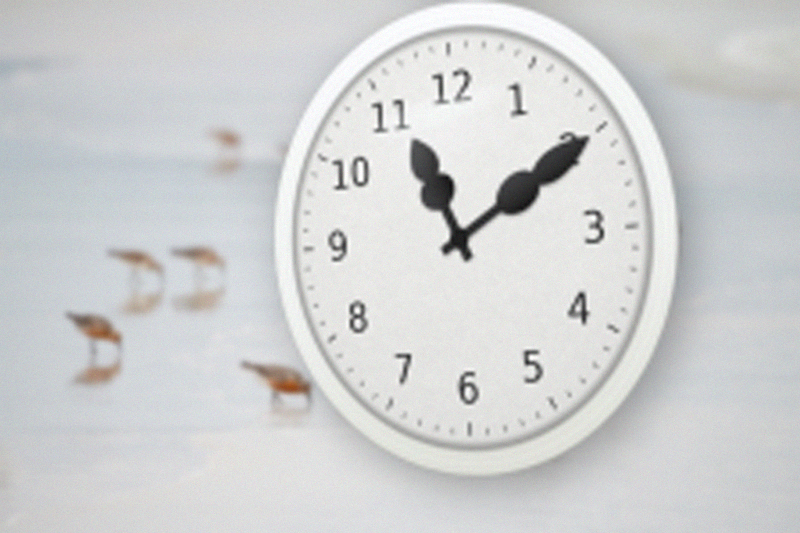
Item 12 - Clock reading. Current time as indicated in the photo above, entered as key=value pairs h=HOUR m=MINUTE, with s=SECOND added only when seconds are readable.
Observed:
h=11 m=10
